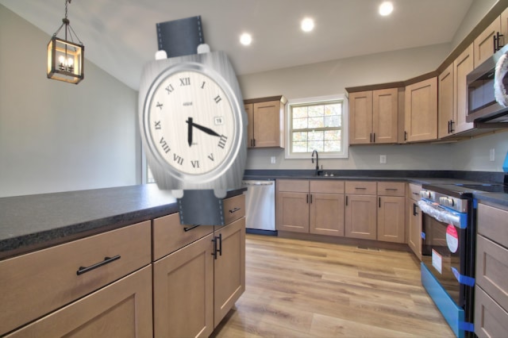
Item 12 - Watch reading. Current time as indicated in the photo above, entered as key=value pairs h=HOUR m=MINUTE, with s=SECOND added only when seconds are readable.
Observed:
h=6 m=19
